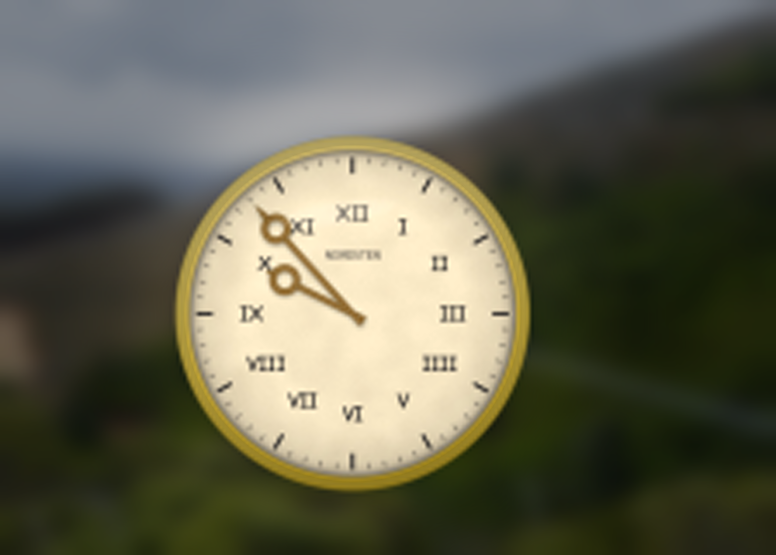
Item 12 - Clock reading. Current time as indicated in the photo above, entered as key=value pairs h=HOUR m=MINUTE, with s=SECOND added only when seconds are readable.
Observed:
h=9 m=53
